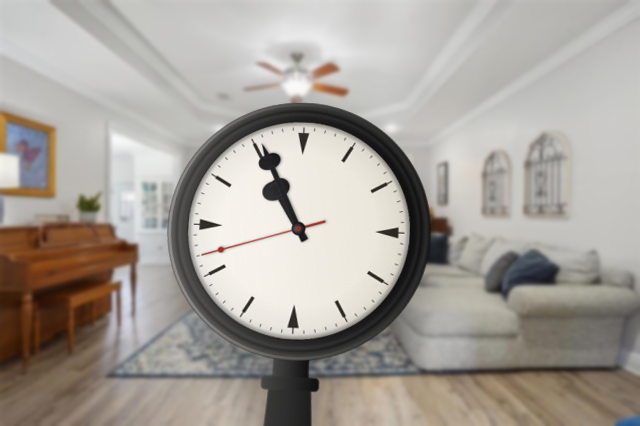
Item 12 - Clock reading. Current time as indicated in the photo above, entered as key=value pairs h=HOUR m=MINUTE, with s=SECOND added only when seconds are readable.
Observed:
h=10 m=55 s=42
